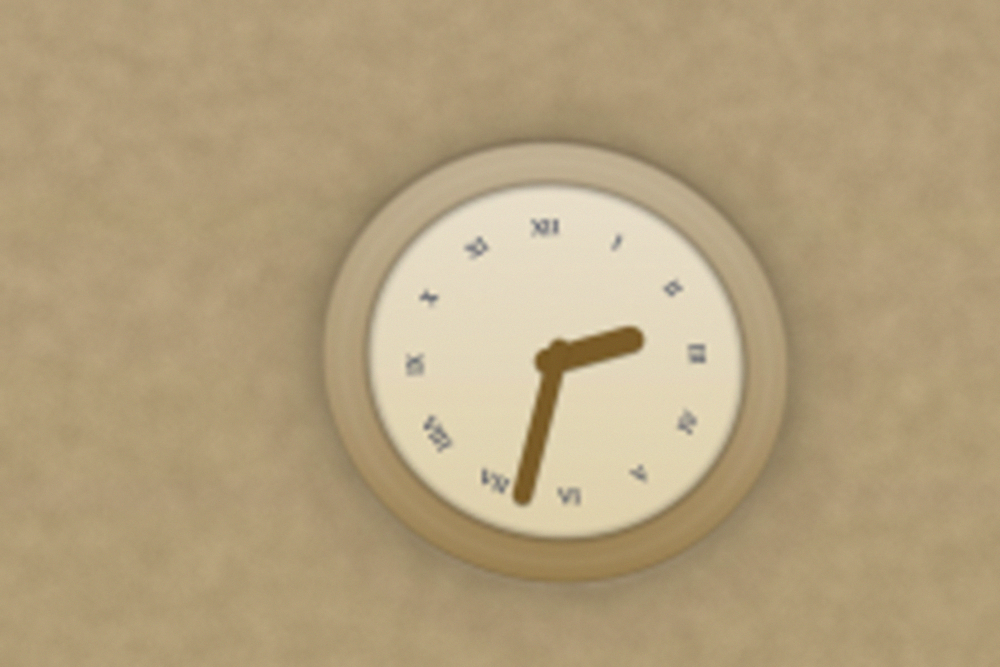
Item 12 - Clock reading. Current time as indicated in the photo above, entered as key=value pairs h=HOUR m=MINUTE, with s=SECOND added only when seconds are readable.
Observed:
h=2 m=33
